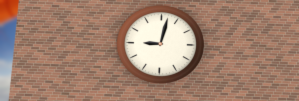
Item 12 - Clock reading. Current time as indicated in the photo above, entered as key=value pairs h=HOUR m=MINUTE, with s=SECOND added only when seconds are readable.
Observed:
h=9 m=2
